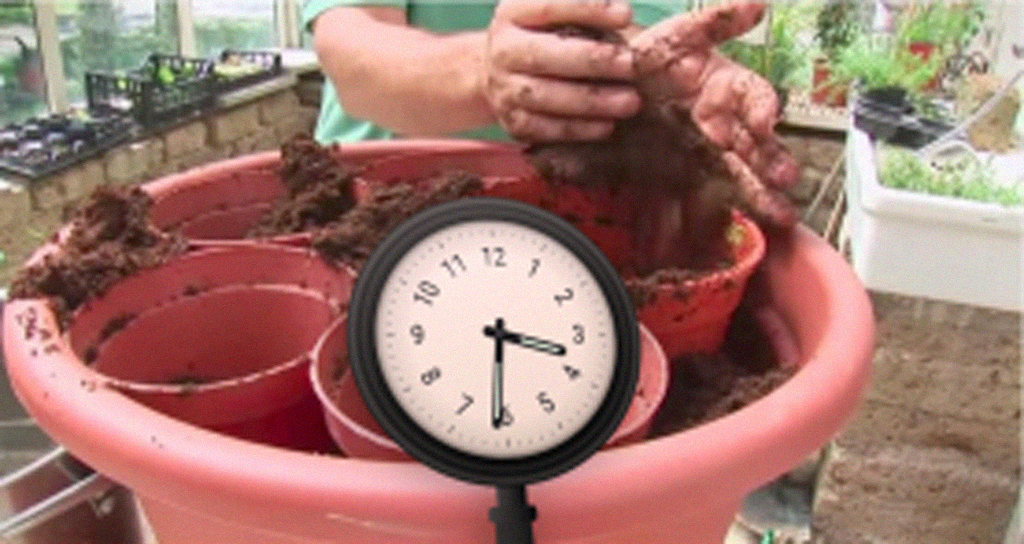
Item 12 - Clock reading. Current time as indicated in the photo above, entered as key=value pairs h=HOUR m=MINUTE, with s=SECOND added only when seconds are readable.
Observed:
h=3 m=31
